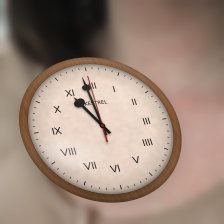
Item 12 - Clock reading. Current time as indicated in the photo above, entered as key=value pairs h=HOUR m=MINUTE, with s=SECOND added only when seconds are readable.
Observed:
h=10 m=59 s=0
